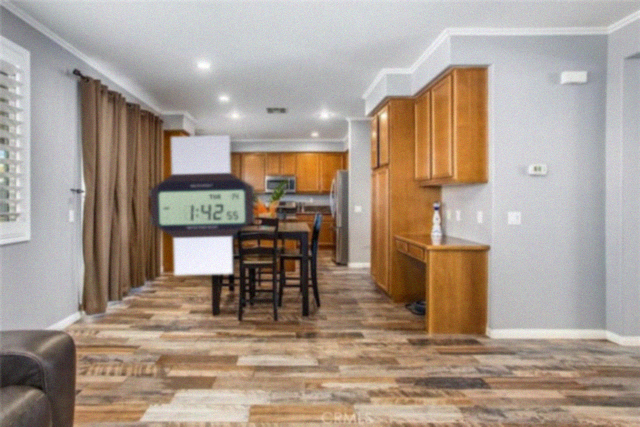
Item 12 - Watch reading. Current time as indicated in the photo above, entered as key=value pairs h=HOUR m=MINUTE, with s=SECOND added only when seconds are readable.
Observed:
h=1 m=42
